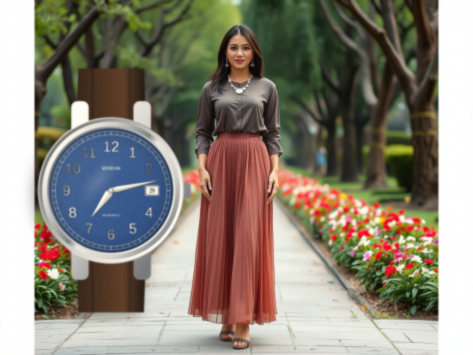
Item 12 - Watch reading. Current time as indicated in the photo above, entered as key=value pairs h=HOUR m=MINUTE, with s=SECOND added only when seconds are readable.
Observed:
h=7 m=13
